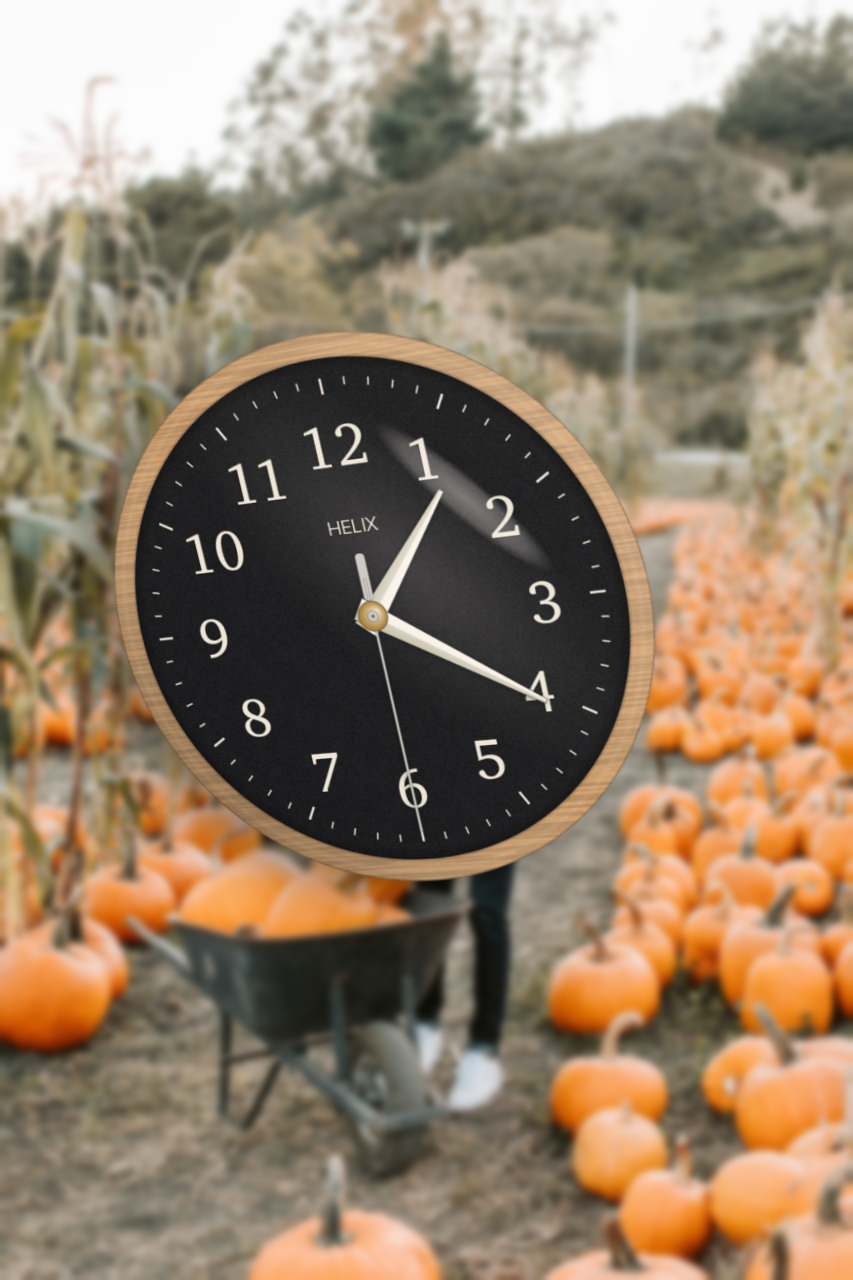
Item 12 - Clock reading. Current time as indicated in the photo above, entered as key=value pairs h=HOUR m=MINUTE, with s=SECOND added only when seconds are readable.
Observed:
h=1 m=20 s=30
